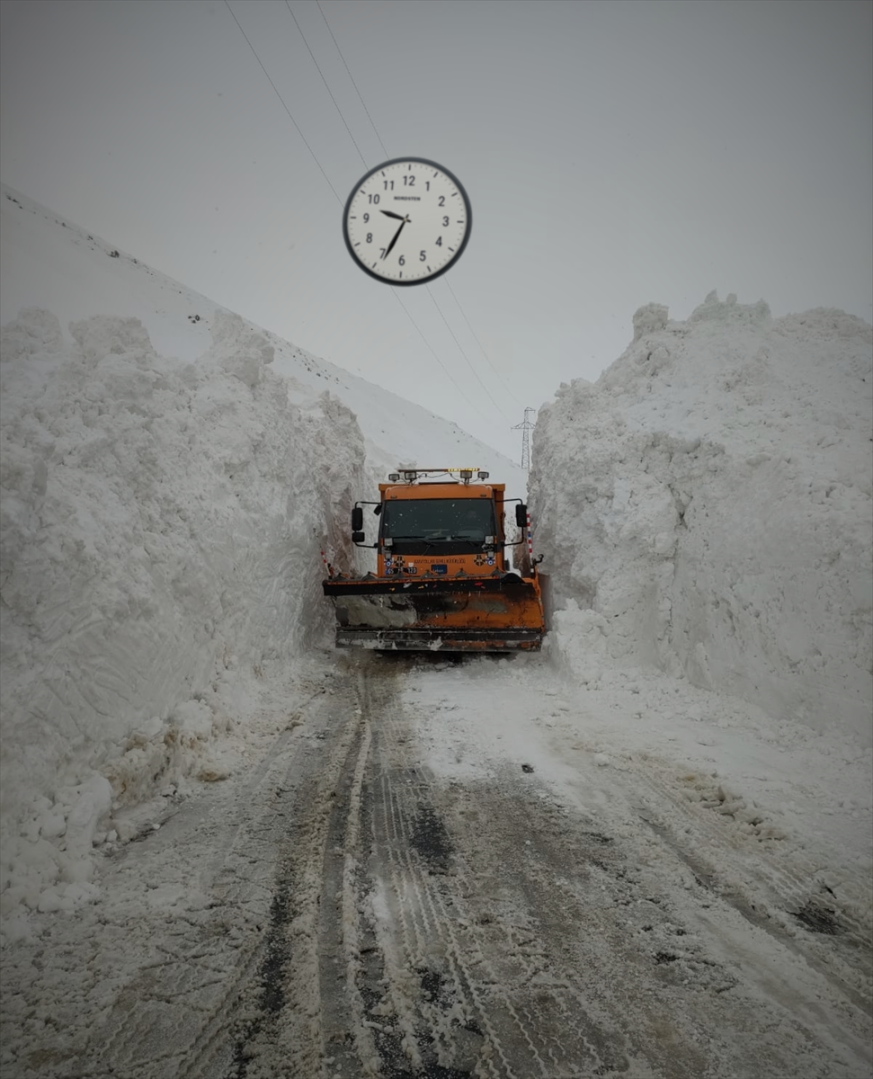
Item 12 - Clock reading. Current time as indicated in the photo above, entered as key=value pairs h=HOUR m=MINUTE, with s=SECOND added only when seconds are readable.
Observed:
h=9 m=34
